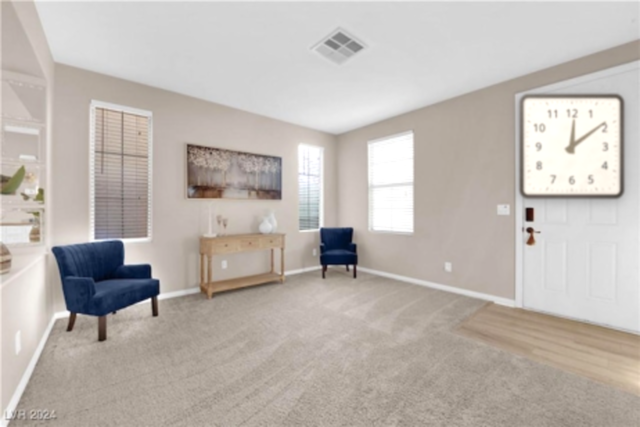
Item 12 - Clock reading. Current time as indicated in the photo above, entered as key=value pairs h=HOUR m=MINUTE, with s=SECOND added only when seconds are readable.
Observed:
h=12 m=9
